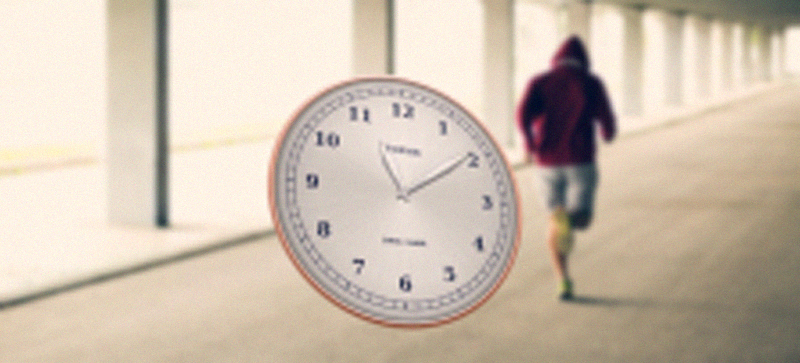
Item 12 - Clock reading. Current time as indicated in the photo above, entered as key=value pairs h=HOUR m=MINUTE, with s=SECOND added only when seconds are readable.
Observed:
h=11 m=9
